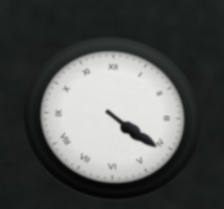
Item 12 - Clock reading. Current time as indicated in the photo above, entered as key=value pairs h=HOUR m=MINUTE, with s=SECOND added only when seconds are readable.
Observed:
h=4 m=21
